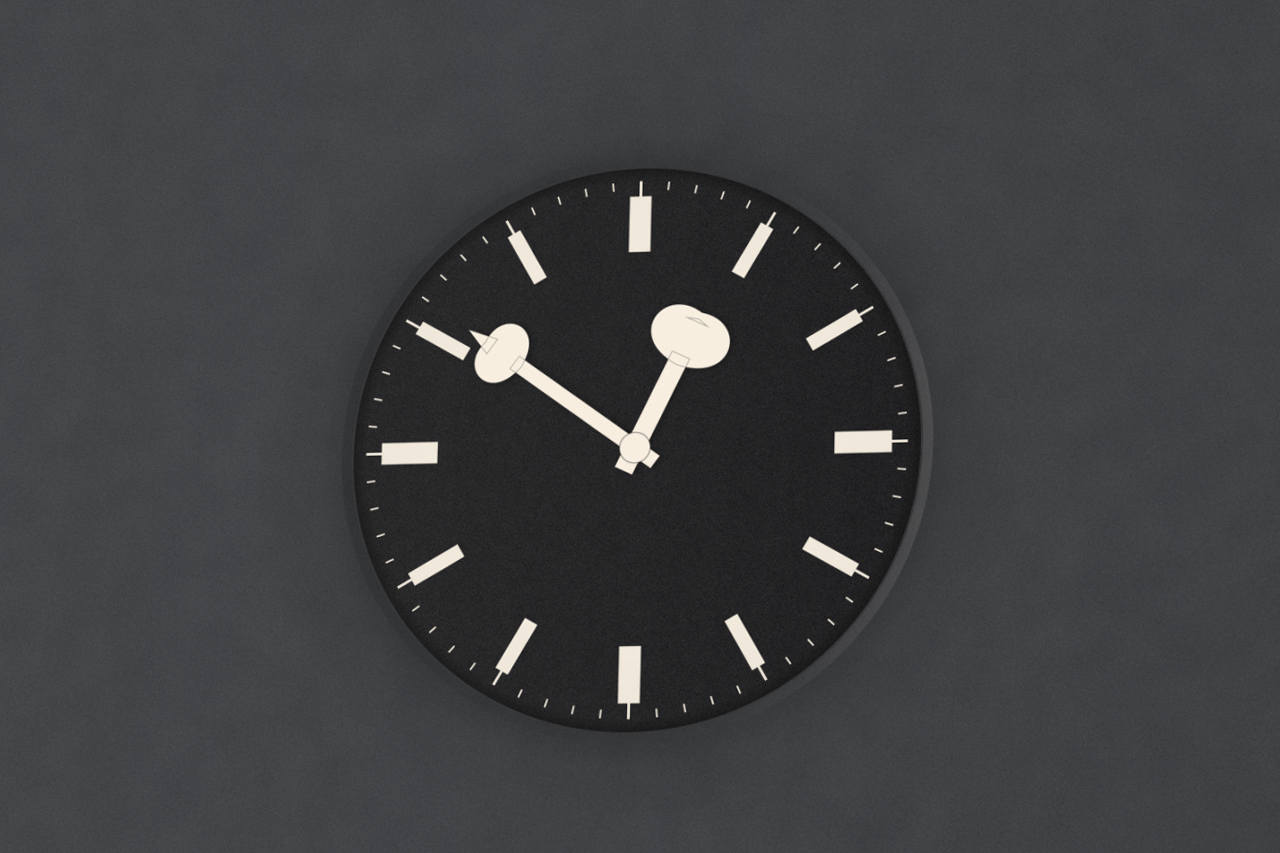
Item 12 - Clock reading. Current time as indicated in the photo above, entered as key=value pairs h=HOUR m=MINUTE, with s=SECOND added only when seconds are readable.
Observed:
h=12 m=51
